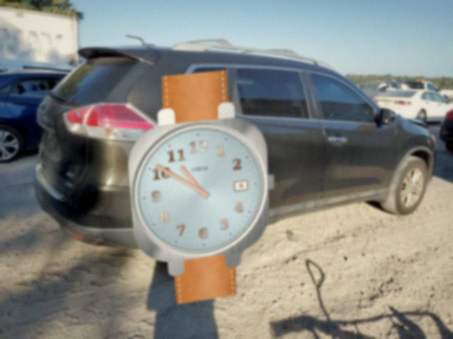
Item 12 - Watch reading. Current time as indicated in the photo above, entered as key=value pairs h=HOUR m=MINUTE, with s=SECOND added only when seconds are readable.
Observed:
h=10 m=51
